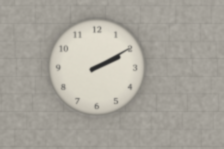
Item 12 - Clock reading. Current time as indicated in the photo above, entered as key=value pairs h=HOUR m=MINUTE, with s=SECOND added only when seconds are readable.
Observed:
h=2 m=10
